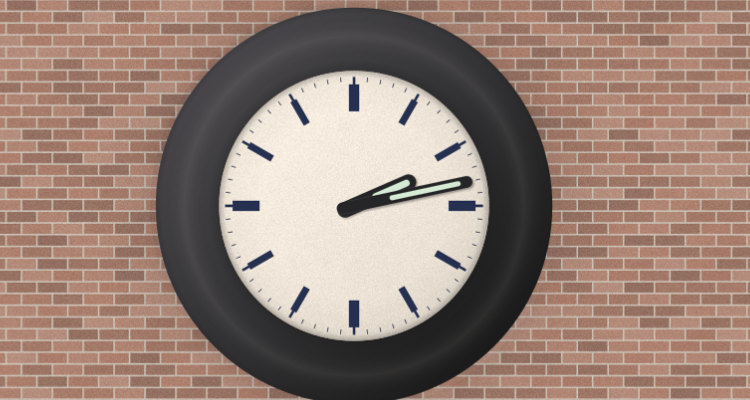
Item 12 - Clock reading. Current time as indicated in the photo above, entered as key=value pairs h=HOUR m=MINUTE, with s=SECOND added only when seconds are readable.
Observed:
h=2 m=13
